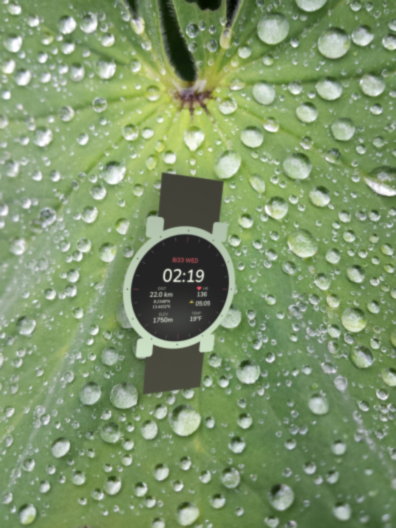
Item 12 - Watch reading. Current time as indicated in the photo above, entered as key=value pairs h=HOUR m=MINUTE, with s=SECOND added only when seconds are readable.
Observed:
h=2 m=19
